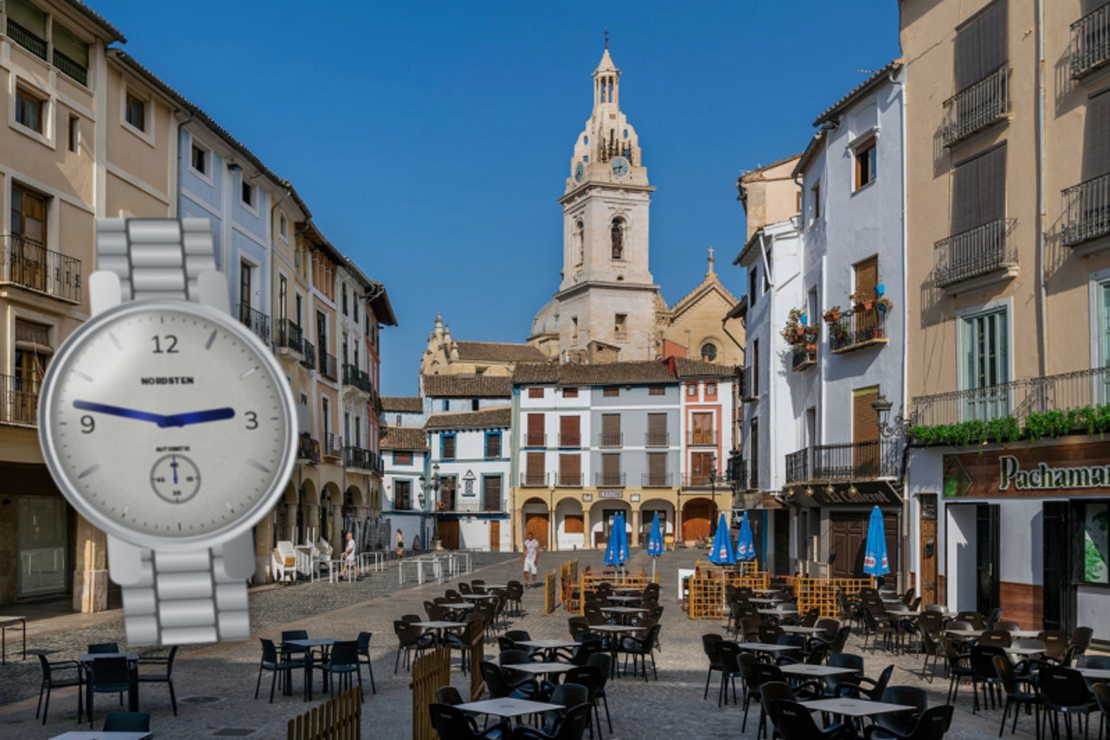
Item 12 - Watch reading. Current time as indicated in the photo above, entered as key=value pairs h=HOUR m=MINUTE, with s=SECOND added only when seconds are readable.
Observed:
h=2 m=47
